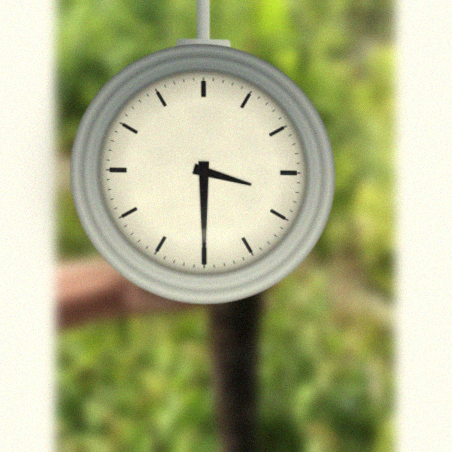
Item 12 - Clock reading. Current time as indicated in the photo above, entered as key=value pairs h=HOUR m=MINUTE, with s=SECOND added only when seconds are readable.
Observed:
h=3 m=30
